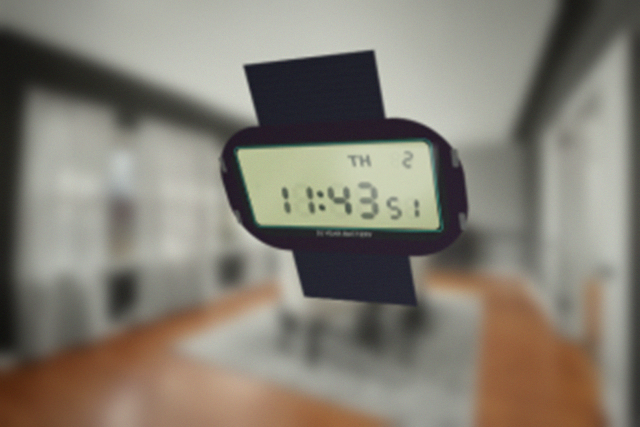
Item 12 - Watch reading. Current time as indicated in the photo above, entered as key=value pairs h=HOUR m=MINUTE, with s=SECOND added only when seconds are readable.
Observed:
h=11 m=43 s=51
